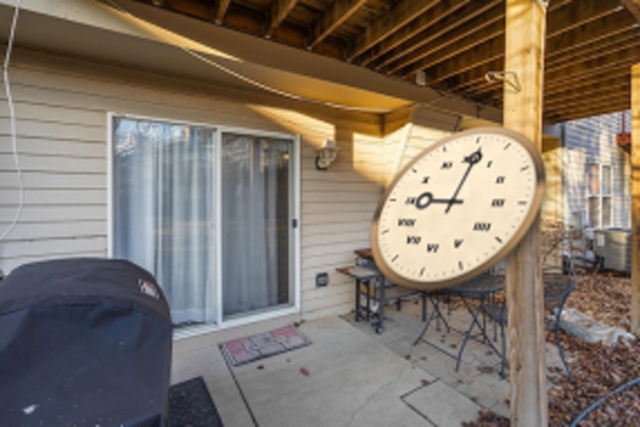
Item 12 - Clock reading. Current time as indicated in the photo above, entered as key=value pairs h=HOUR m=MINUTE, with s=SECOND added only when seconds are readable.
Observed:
h=9 m=1
